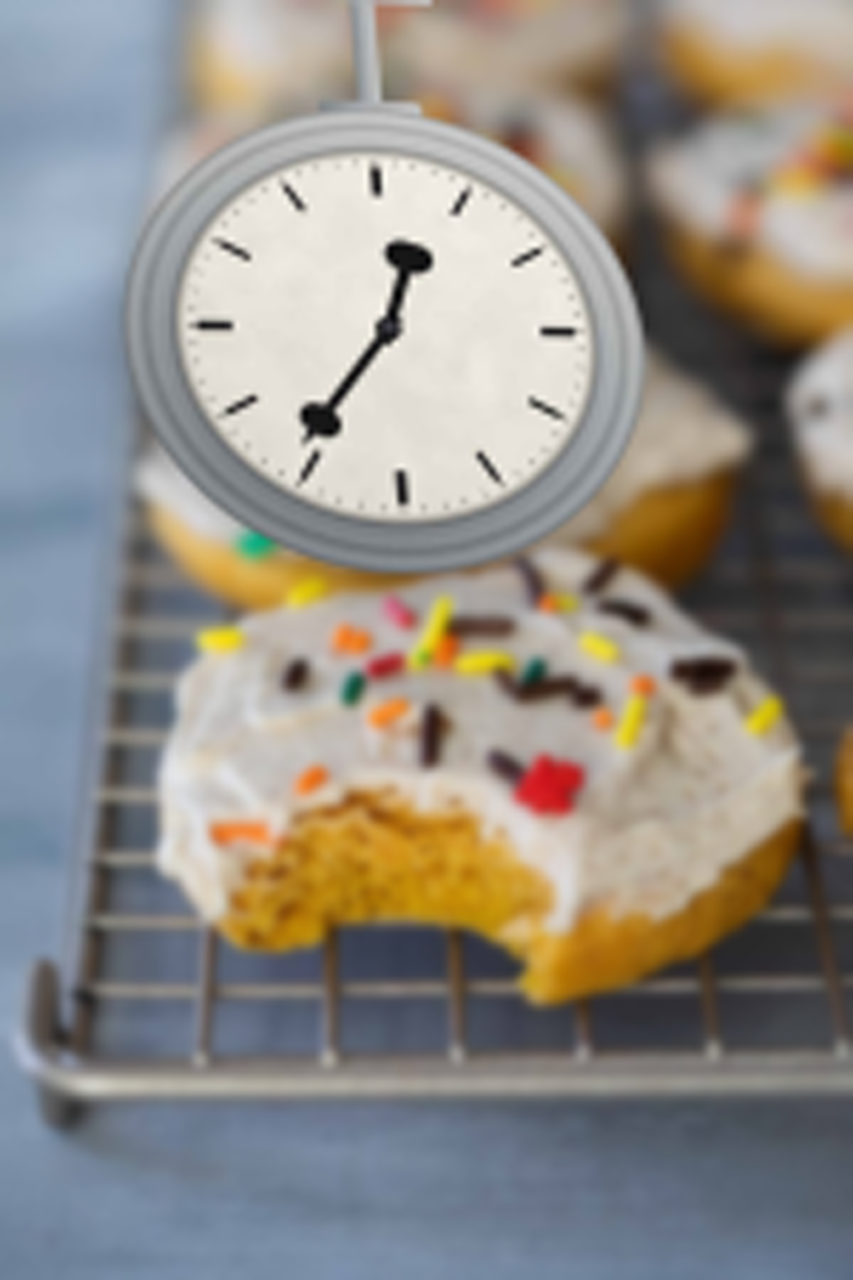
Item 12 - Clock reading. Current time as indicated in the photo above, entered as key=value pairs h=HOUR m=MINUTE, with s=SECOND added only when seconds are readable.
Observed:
h=12 m=36
